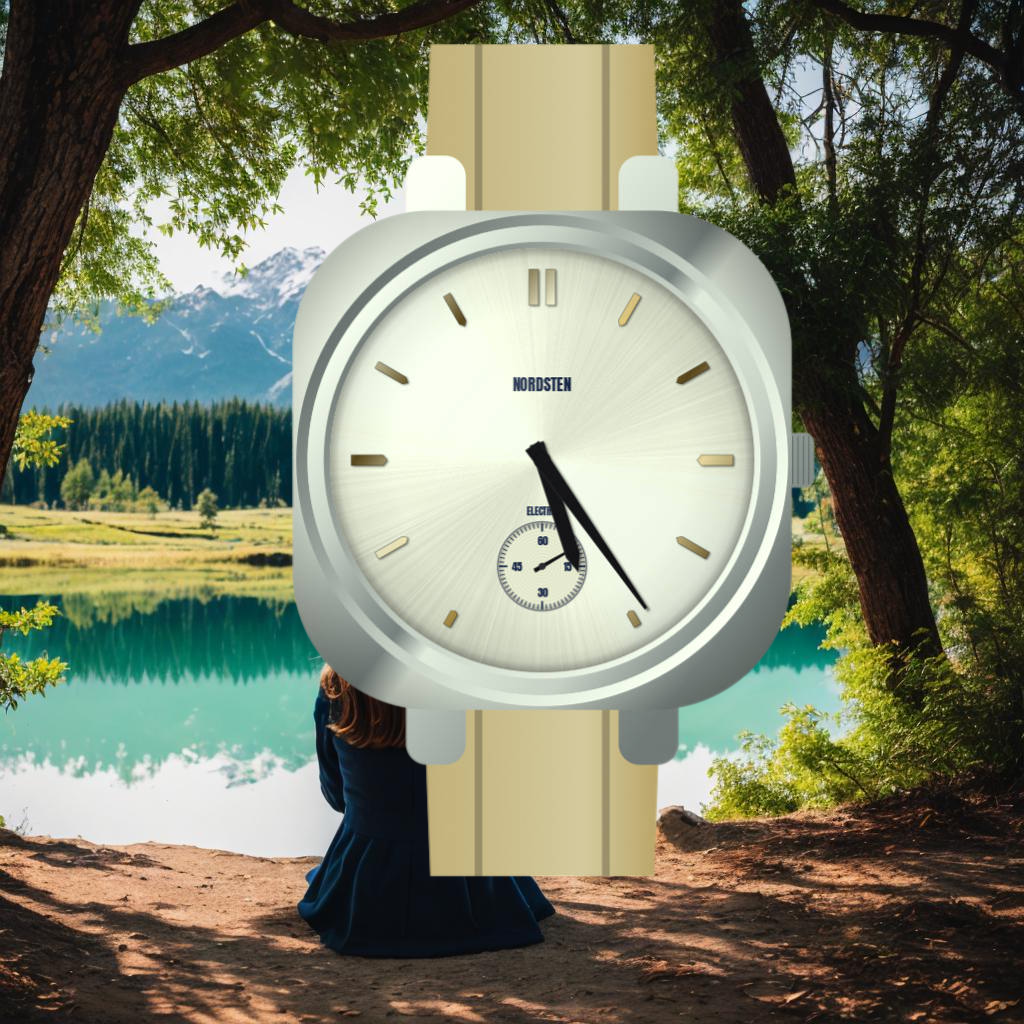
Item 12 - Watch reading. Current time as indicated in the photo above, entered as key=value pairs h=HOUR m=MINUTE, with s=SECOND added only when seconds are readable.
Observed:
h=5 m=24 s=10
